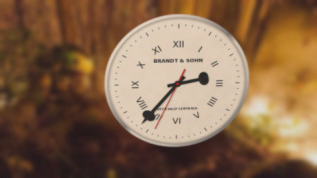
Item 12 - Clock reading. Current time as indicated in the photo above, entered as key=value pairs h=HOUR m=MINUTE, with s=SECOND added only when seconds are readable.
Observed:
h=2 m=36 s=34
